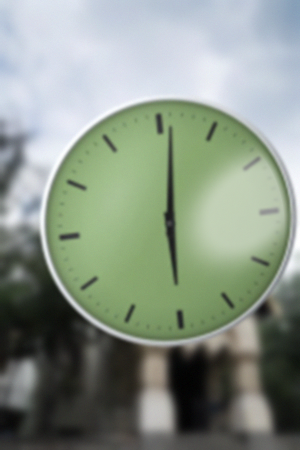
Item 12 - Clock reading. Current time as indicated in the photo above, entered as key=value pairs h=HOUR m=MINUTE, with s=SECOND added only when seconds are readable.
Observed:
h=6 m=1
